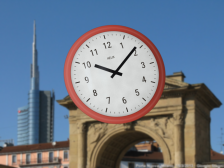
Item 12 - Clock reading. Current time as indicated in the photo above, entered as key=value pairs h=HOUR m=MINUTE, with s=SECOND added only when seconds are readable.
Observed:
h=10 m=9
